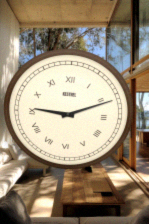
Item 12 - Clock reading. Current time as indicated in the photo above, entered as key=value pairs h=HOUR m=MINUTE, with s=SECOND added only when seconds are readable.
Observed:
h=9 m=11
